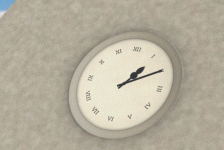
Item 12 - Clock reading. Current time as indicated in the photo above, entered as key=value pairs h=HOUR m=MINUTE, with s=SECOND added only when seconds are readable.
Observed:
h=1 m=10
